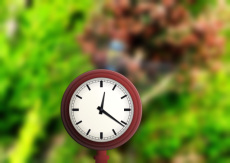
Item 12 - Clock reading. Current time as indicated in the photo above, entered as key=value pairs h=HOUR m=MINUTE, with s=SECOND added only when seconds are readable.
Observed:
h=12 m=21
